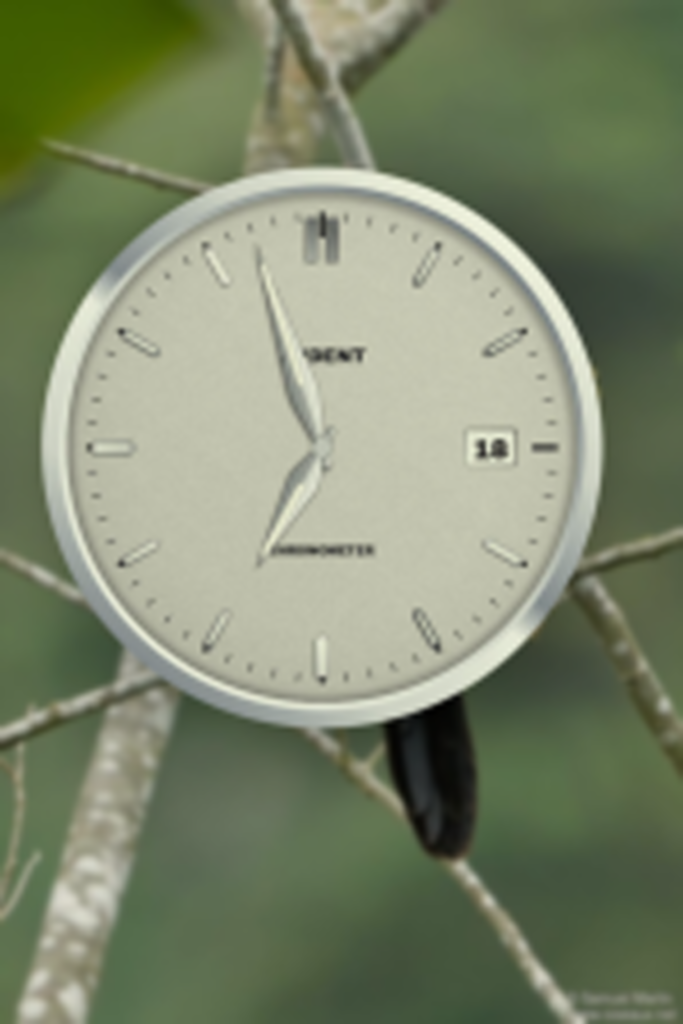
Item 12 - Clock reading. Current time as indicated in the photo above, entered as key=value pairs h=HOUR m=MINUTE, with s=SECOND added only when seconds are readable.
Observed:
h=6 m=57
